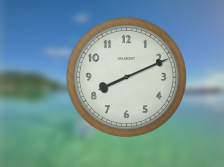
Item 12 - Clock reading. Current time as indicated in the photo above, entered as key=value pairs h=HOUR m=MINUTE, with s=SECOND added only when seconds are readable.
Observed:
h=8 m=11
